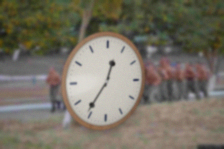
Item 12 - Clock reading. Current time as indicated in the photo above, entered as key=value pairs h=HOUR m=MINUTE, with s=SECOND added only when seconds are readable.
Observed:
h=12 m=36
